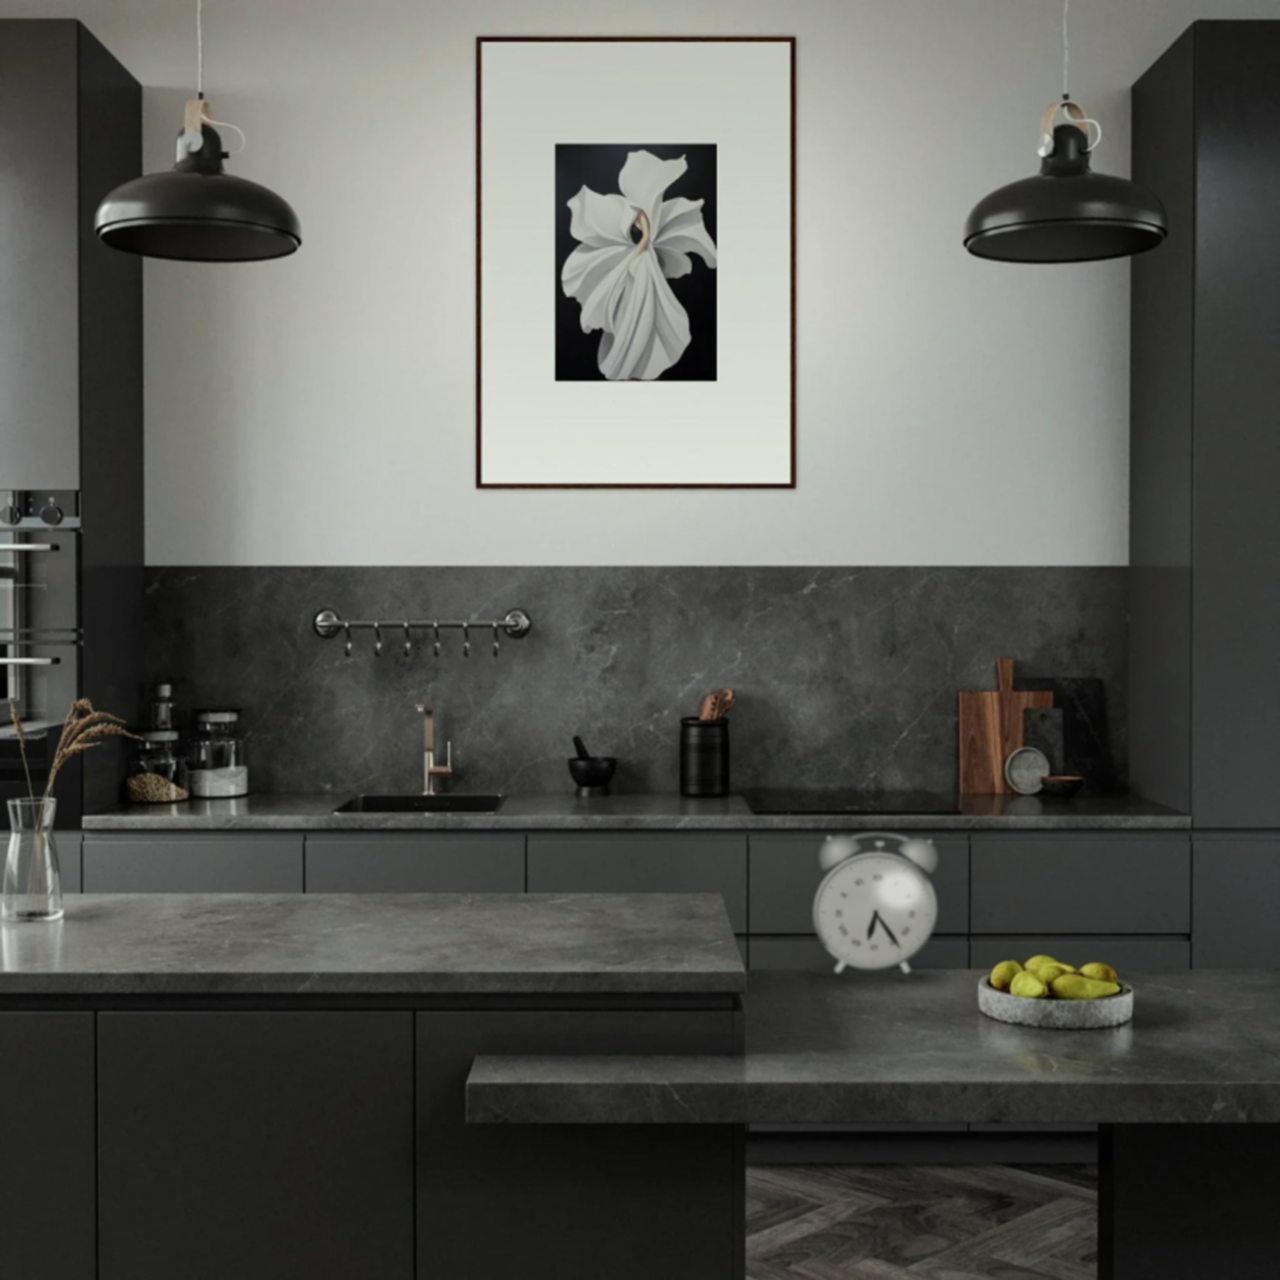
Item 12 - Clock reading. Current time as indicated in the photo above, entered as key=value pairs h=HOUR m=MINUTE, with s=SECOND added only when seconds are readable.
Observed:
h=6 m=24
